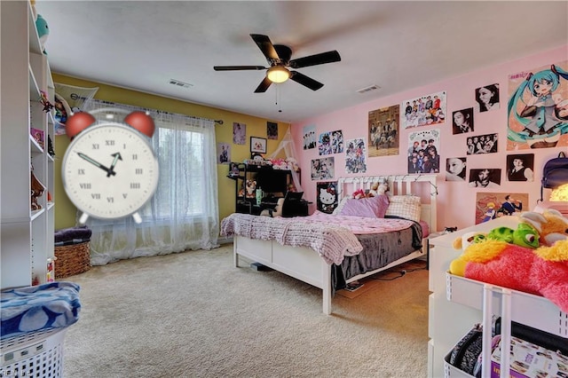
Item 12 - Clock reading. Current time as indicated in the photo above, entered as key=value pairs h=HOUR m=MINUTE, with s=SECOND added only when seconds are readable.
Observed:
h=12 m=50
